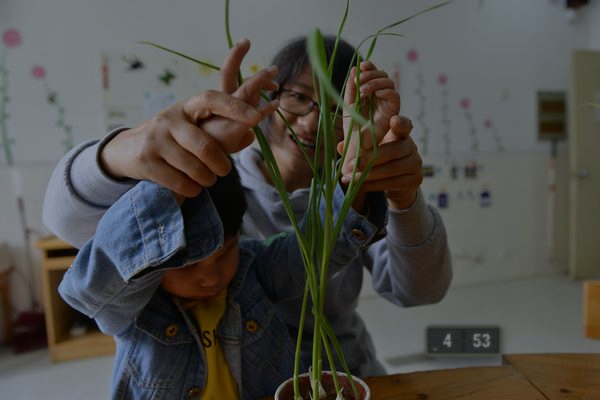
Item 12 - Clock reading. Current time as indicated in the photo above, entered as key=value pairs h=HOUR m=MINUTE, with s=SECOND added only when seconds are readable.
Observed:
h=4 m=53
